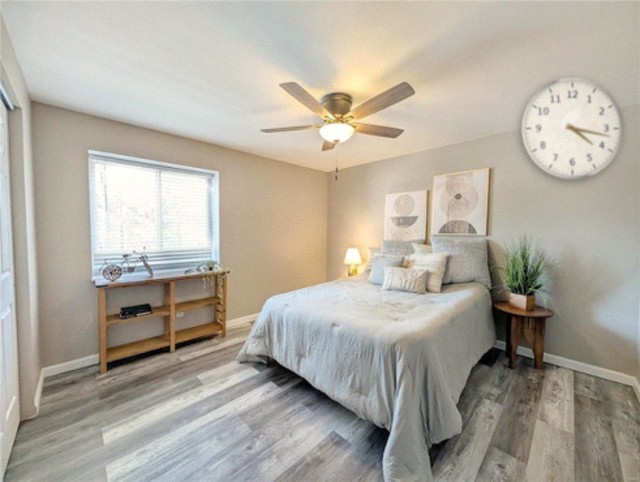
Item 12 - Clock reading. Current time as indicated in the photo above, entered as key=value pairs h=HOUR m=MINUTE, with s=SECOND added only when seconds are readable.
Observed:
h=4 m=17
